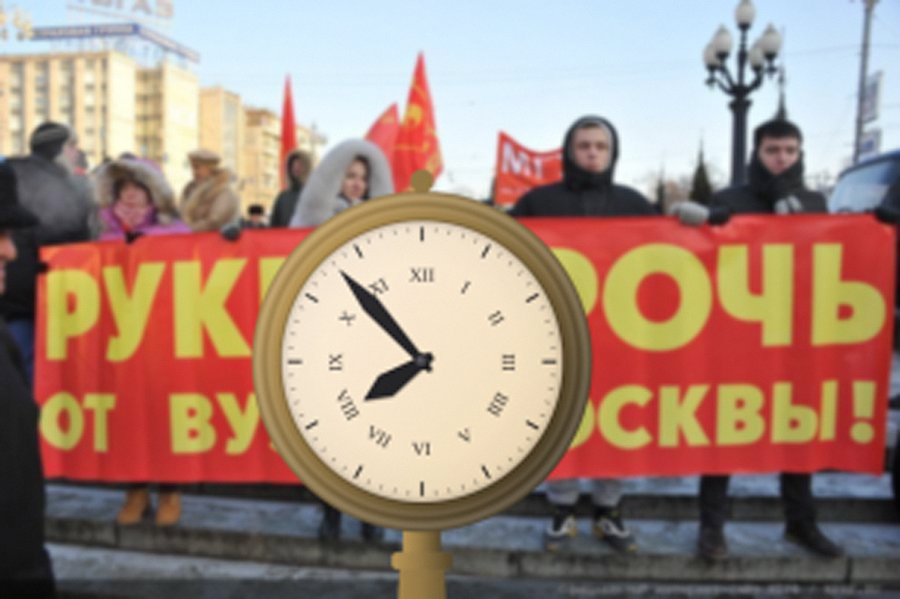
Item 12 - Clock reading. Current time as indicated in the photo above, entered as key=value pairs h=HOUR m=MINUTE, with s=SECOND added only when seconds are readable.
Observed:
h=7 m=53
